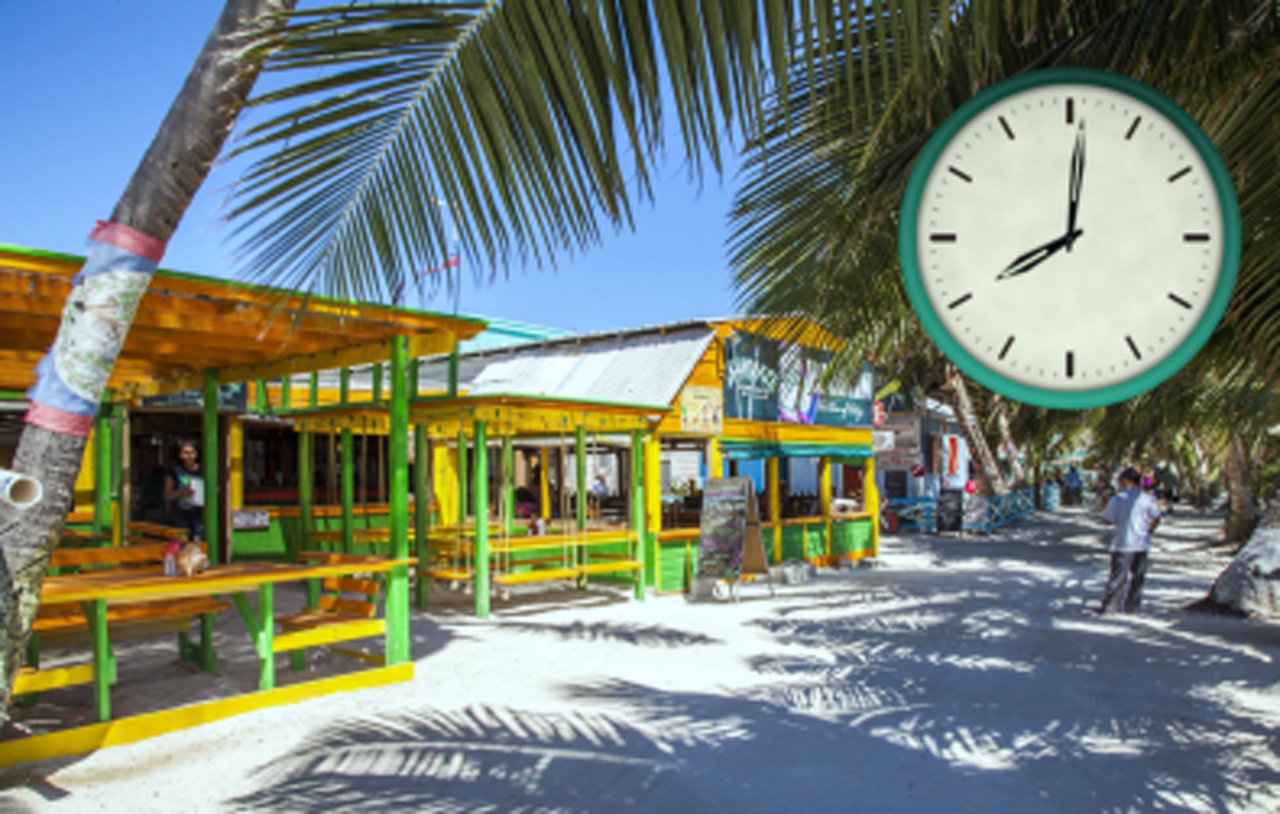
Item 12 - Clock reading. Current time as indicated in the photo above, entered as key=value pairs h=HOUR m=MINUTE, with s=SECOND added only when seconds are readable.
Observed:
h=8 m=1
